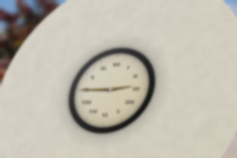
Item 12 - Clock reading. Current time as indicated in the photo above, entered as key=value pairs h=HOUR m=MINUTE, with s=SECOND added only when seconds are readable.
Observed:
h=2 m=45
